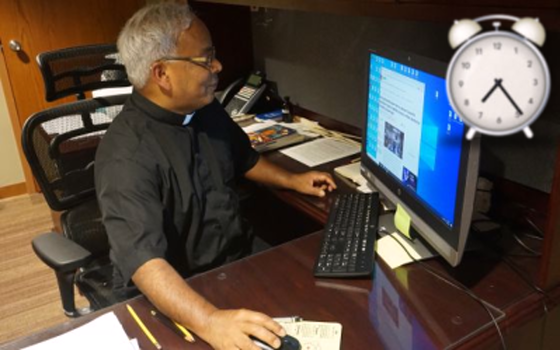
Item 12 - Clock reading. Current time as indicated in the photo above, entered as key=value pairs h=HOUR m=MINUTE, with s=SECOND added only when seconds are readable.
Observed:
h=7 m=24
